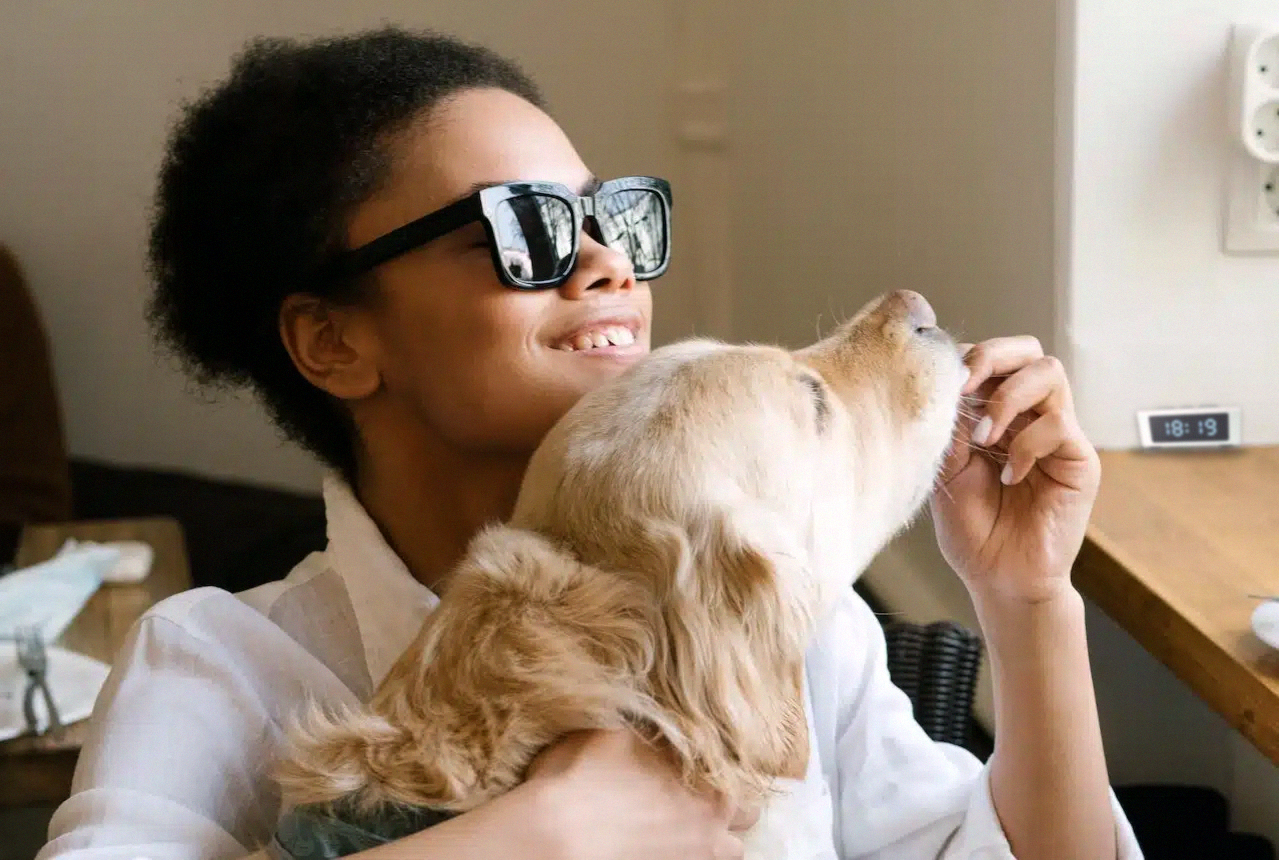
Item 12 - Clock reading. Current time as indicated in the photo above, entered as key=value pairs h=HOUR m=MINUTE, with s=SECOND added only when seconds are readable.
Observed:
h=18 m=19
